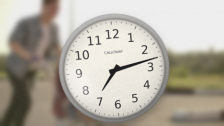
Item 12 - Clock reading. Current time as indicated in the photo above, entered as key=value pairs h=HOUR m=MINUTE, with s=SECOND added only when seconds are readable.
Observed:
h=7 m=13
